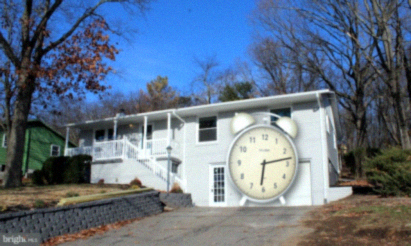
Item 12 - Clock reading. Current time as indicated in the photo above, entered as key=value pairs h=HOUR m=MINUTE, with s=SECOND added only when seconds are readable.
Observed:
h=6 m=13
